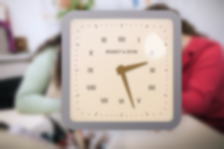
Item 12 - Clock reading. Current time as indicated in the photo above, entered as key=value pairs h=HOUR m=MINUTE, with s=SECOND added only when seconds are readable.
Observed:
h=2 m=27
